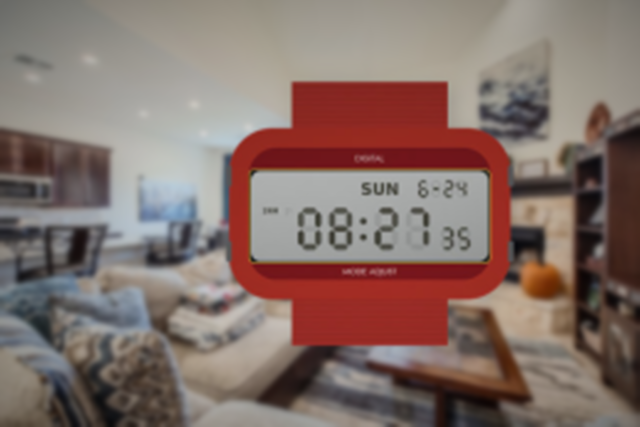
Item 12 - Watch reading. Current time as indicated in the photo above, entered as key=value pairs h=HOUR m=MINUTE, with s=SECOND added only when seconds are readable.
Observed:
h=8 m=27 s=35
